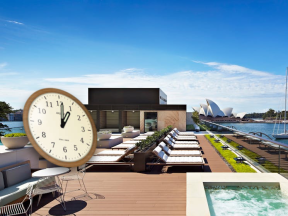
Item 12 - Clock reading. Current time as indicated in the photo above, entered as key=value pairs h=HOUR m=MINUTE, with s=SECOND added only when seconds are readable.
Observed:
h=1 m=1
